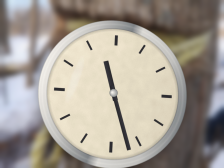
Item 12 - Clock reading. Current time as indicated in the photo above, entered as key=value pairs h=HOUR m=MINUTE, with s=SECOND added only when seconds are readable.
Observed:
h=11 m=27
